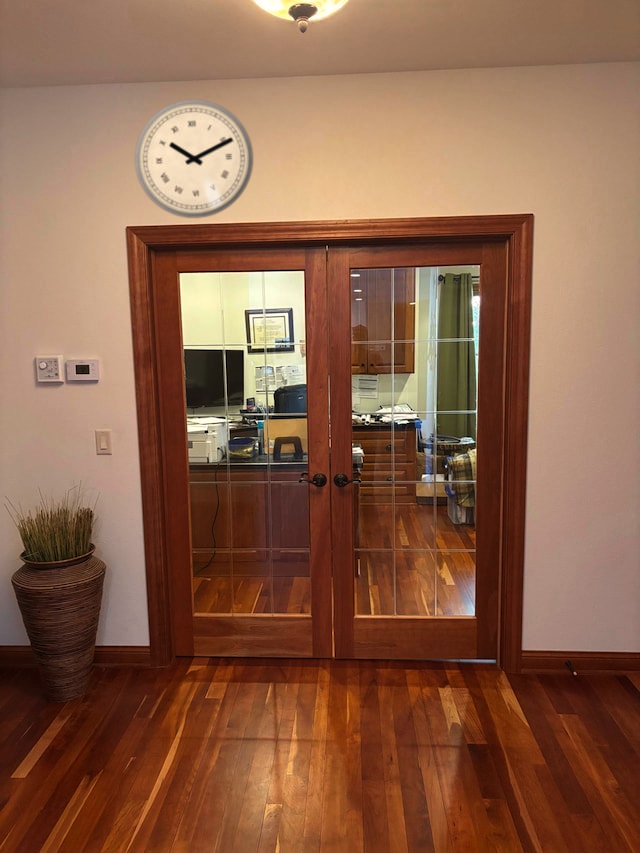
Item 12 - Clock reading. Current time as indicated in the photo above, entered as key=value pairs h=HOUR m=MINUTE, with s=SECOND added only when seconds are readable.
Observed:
h=10 m=11
